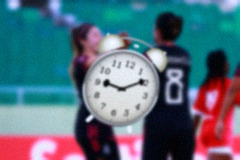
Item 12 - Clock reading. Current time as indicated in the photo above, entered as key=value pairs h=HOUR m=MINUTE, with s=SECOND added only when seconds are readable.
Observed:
h=9 m=9
